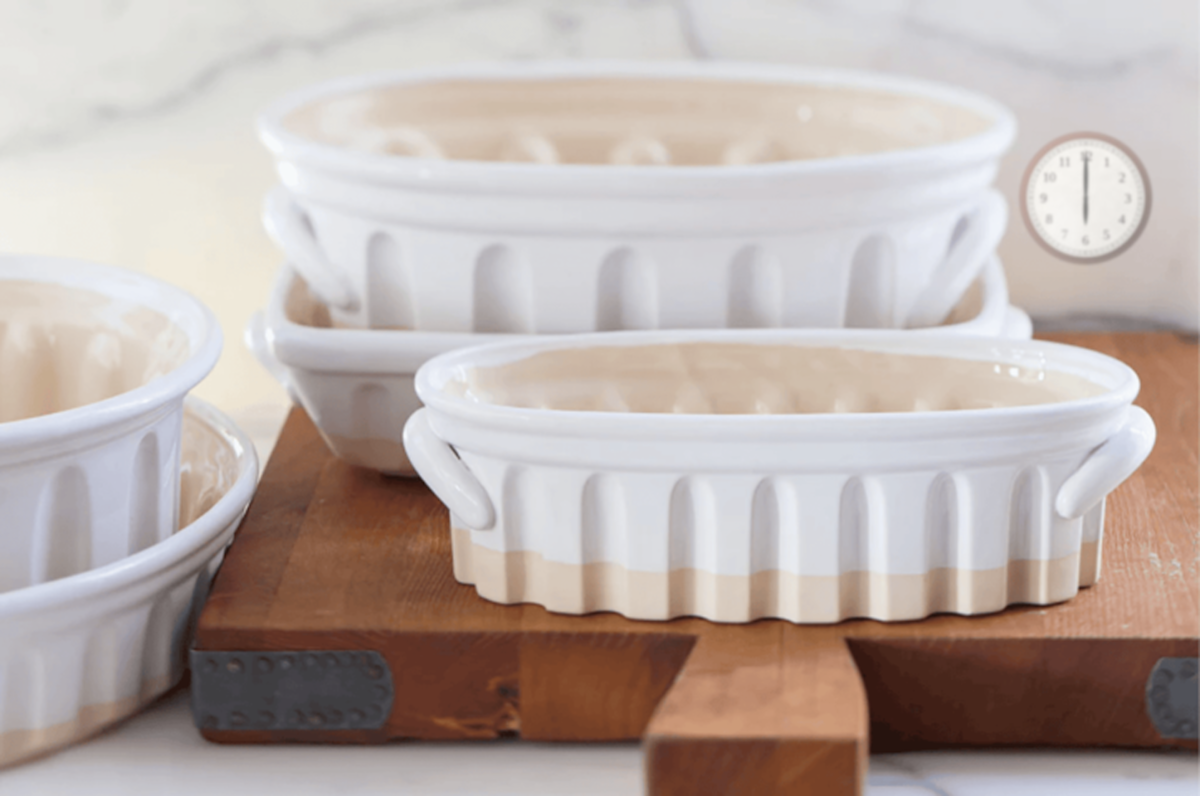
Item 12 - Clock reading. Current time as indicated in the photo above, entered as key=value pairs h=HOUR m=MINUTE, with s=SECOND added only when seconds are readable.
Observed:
h=6 m=0
